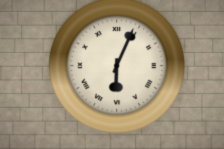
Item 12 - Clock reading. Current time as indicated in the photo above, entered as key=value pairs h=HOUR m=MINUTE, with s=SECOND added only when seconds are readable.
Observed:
h=6 m=4
